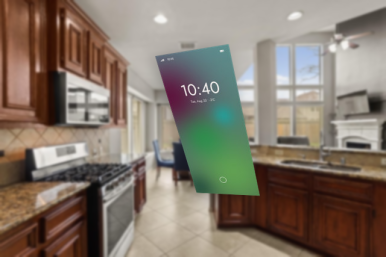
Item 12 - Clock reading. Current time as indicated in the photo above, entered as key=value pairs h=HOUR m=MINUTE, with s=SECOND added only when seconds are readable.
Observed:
h=10 m=40
